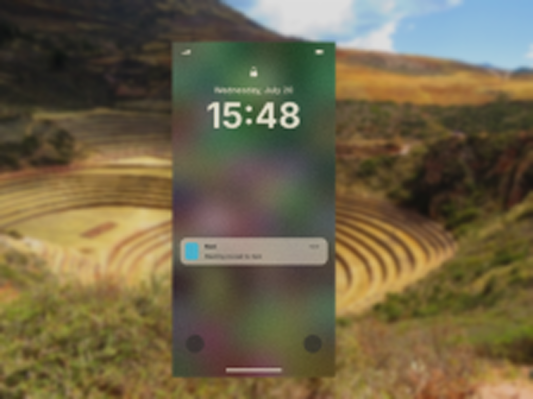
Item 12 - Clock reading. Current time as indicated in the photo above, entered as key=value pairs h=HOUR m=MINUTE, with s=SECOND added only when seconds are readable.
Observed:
h=15 m=48
